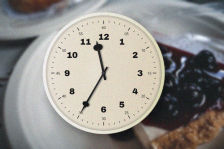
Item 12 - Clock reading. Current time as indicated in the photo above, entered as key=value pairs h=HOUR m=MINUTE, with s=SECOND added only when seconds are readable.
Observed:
h=11 m=35
